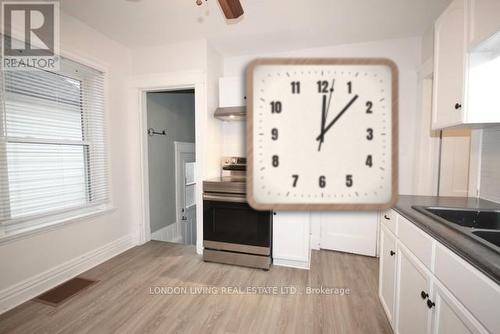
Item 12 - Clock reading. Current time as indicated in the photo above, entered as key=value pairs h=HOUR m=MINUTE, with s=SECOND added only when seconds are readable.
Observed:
h=12 m=7 s=2
